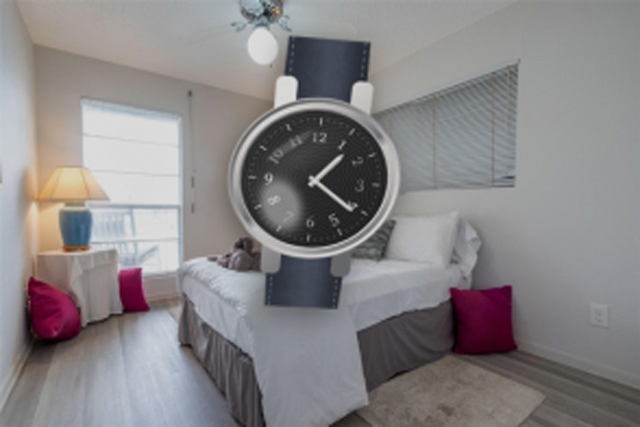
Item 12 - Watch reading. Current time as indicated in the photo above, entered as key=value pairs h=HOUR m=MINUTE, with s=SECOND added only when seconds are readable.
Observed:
h=1 m=21
